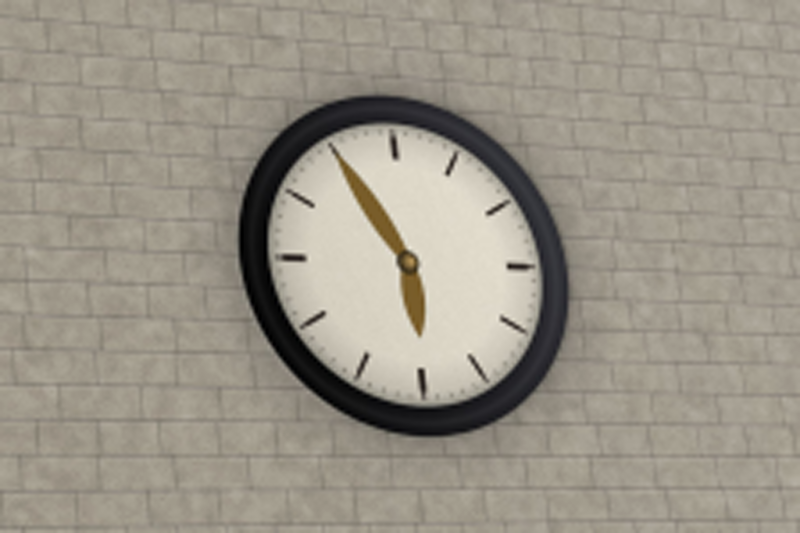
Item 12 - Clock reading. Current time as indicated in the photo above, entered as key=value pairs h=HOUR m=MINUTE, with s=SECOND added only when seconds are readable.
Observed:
h=5 m=55
